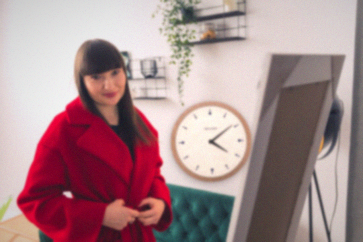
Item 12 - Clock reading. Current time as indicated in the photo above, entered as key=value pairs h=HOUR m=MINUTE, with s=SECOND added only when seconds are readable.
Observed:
h=4 m=9
